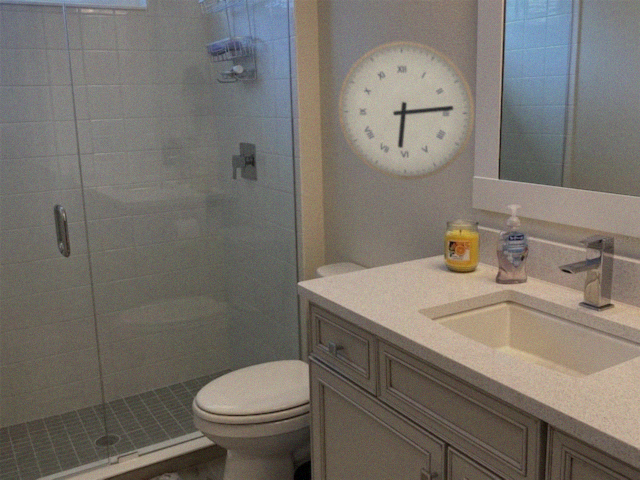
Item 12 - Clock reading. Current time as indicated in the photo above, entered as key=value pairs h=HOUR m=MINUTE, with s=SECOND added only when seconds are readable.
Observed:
h=6 m=14
